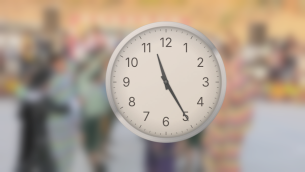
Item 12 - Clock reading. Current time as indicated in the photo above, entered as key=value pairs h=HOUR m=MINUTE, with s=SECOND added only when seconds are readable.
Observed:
h=11 m=25
